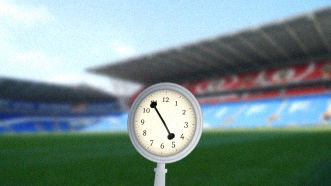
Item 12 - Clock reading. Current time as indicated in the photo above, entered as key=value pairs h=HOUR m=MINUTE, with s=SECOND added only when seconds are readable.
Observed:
h=4 m=54
